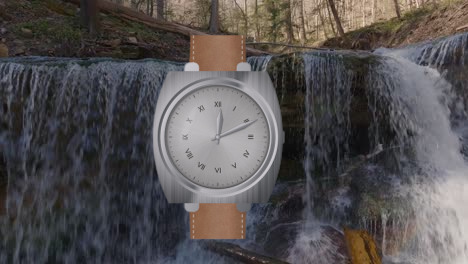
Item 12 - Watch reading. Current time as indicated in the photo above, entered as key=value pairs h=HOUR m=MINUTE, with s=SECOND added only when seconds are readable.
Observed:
h=12 m=11
